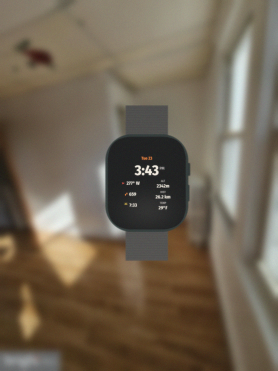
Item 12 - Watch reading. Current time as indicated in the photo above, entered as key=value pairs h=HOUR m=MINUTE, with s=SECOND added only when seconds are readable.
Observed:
h=3 m=43
